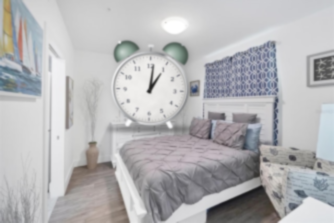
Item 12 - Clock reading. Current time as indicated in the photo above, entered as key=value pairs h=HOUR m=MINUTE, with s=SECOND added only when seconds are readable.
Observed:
h=1 m=1
